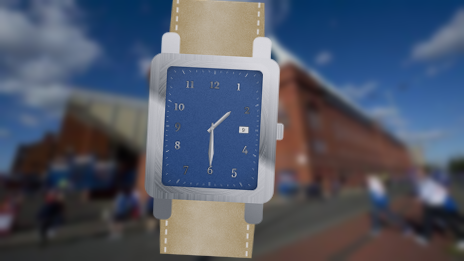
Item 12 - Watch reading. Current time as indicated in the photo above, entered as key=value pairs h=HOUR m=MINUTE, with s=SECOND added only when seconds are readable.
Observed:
h=1 m=30
